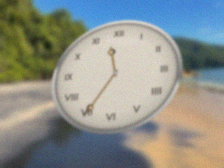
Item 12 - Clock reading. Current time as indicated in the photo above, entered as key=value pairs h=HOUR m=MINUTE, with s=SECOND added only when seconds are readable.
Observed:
h=11 m=35
